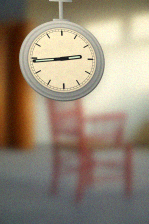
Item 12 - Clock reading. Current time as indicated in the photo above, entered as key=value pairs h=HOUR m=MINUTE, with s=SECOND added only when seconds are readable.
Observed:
h=2 m=44
